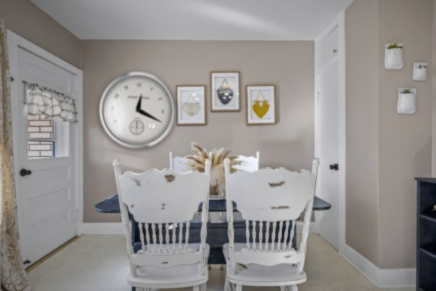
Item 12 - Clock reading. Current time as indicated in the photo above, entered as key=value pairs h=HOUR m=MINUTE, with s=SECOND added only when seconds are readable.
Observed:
h=12 m=19
